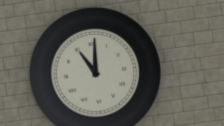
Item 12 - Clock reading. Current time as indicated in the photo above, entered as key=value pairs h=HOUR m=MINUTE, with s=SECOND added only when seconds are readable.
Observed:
h=11 m=1
